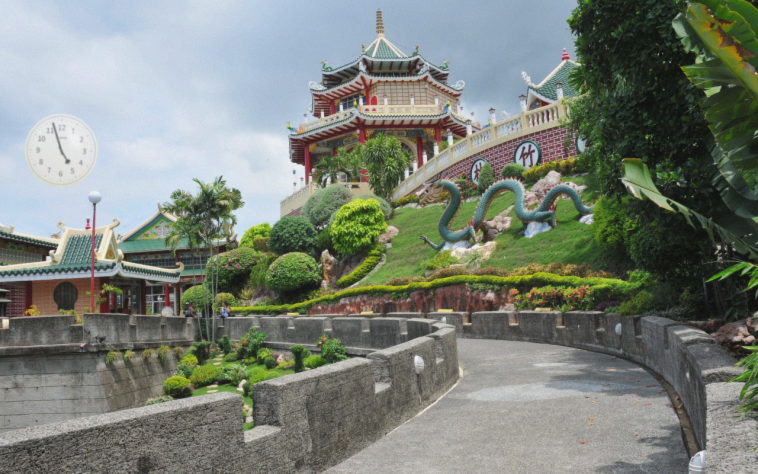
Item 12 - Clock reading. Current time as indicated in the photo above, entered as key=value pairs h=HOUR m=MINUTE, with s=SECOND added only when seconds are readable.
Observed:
h=4 m=57
